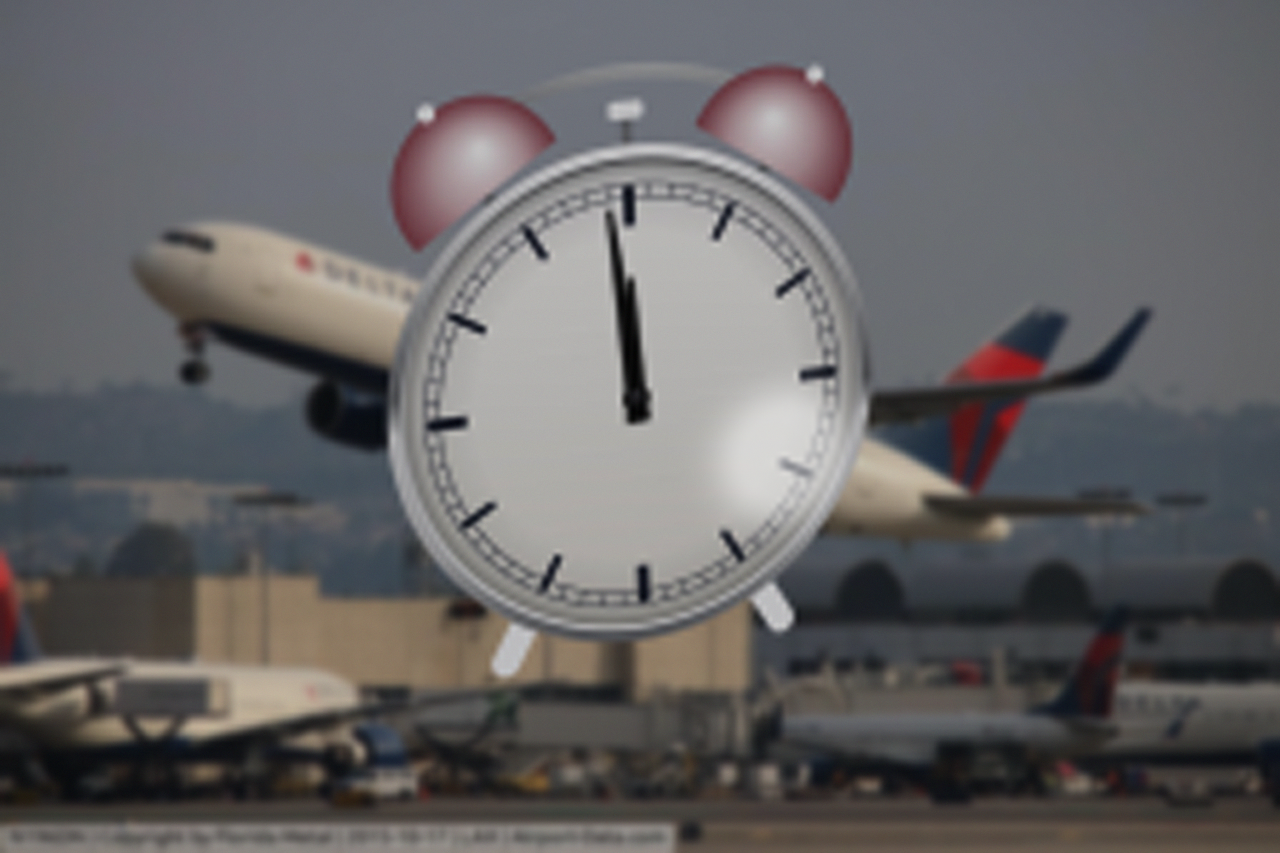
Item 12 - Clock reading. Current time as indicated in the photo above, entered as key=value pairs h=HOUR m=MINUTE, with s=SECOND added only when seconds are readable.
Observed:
h=11 m=59
